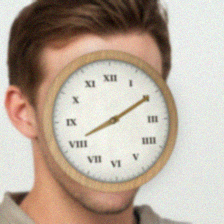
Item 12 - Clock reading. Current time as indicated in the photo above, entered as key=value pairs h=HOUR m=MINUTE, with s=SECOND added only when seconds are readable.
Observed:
h=8 m=10
